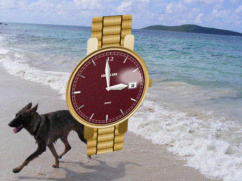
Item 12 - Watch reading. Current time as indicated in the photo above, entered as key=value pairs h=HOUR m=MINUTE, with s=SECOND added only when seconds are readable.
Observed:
h=2 m=59
